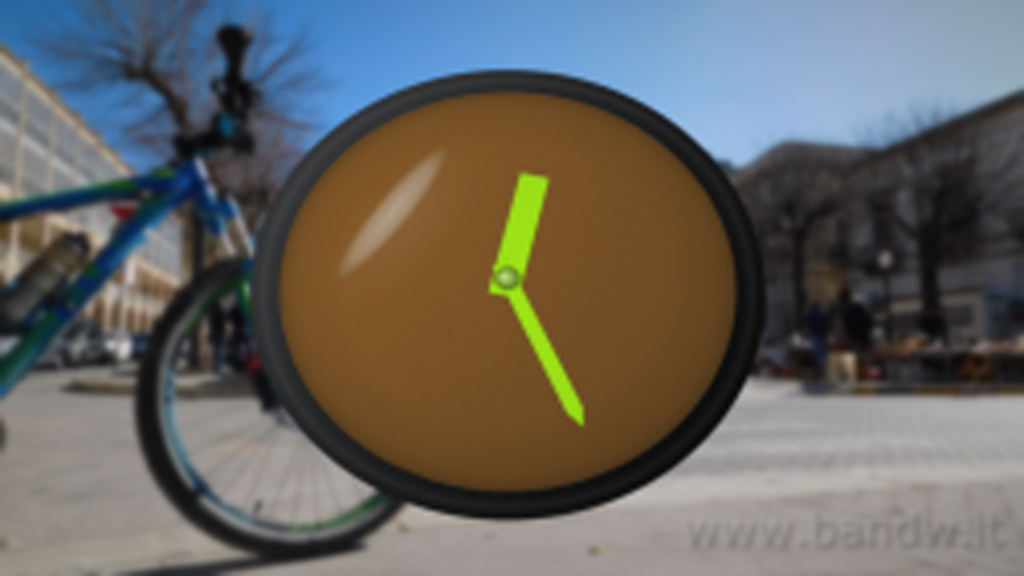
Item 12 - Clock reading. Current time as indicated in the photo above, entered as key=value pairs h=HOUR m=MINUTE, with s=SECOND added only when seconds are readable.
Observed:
h=12 m=26
